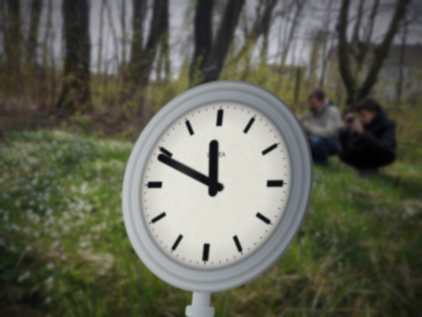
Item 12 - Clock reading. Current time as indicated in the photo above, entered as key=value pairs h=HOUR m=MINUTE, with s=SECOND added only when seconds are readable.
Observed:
h=11 m=49
